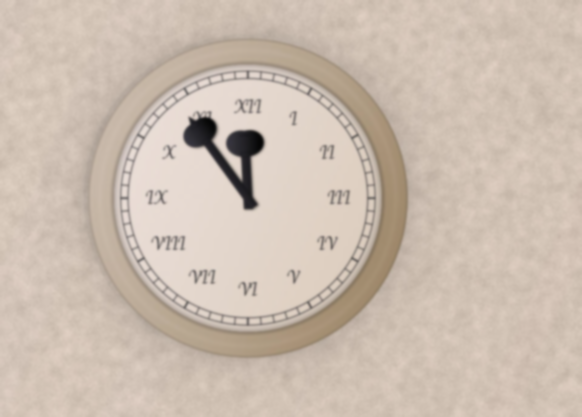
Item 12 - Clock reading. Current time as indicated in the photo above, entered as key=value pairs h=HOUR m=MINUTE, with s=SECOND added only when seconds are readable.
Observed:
h=11 m=54
